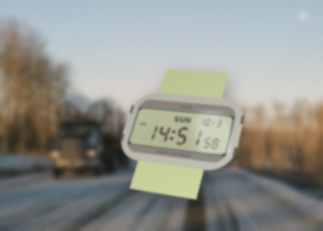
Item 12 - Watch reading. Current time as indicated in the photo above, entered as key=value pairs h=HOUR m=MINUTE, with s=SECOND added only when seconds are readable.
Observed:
h=14 m=51
